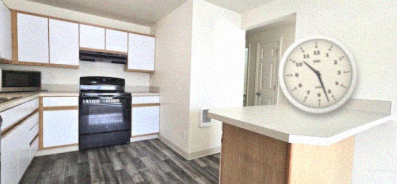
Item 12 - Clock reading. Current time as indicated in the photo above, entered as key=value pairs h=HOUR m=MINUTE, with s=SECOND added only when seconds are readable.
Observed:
h=10 m=27
